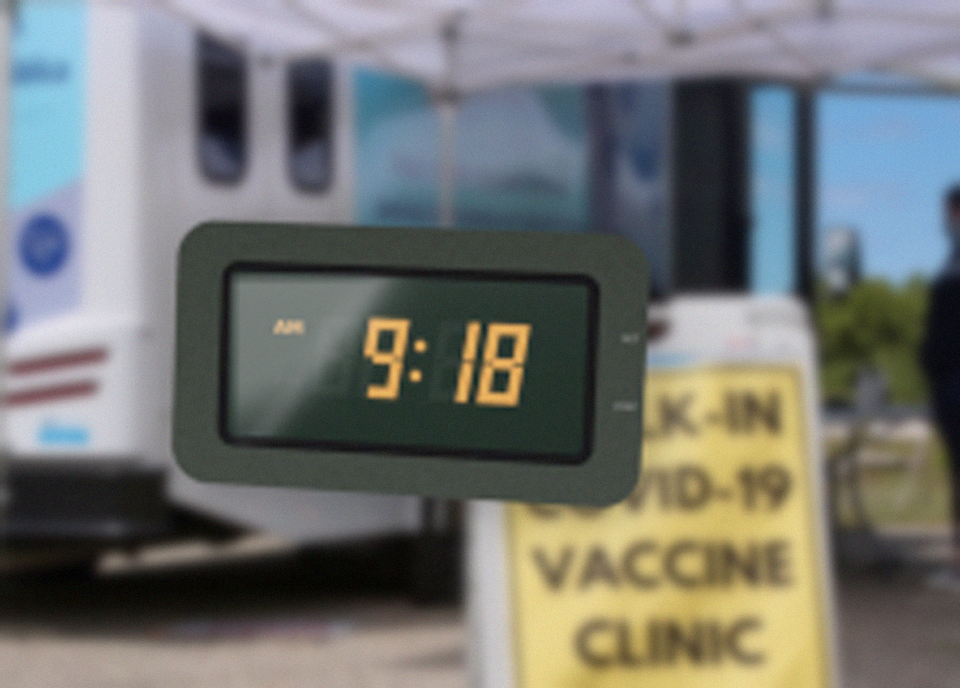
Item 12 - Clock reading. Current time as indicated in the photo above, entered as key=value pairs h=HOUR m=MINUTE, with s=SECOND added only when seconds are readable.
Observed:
h=9 m=18
